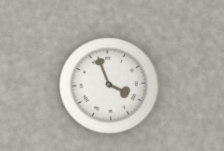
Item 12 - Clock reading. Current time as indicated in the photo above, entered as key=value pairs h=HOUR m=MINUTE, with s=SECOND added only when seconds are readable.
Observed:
h=3 m=57
